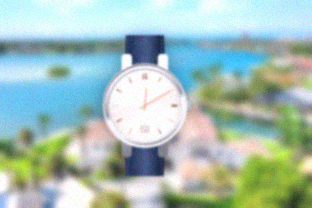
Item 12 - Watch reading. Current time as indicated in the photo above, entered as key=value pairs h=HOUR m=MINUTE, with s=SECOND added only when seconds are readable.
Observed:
h=12 m=10
